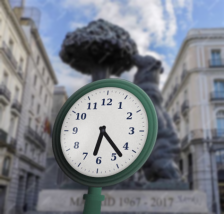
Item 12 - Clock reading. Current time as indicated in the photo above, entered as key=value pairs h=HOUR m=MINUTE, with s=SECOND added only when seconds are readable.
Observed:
h=6 m=23
